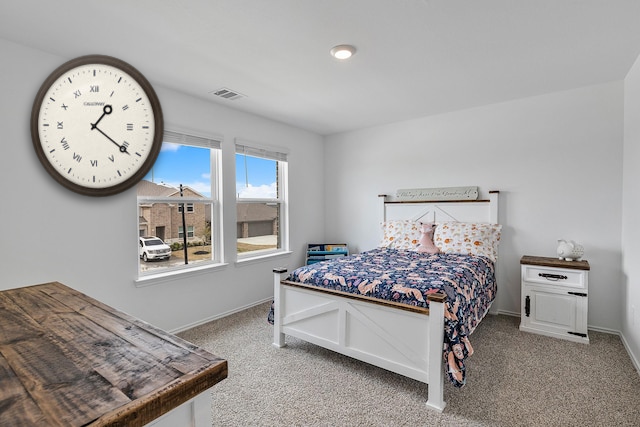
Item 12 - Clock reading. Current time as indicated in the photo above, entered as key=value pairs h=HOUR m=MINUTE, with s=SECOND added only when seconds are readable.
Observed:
h=1 m=21
